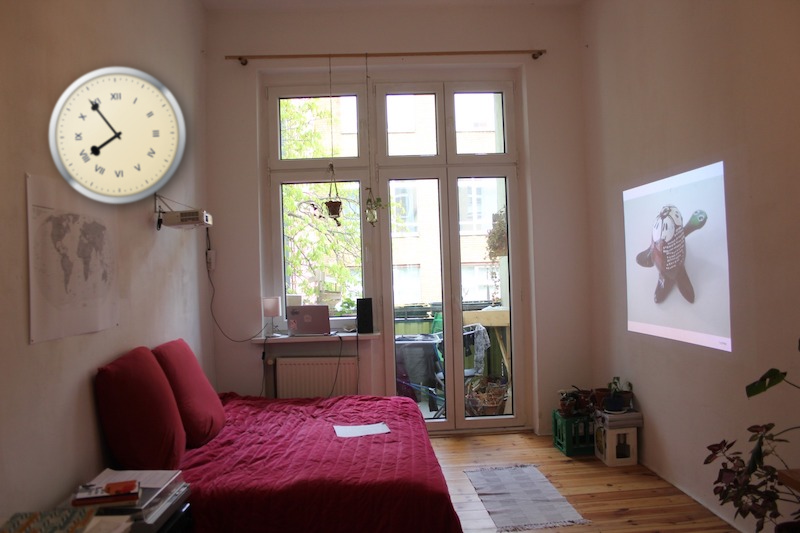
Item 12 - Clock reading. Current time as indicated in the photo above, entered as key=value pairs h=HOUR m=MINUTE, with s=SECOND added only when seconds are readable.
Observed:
h=7 m=54
